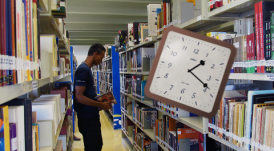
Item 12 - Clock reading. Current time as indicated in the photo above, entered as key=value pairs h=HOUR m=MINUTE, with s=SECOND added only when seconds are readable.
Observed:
h=1 m=19
